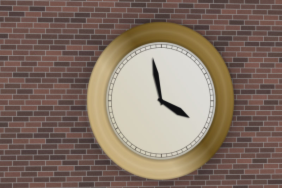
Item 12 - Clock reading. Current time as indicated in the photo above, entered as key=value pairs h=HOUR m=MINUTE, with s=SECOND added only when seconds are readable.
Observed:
h=3 m=58
